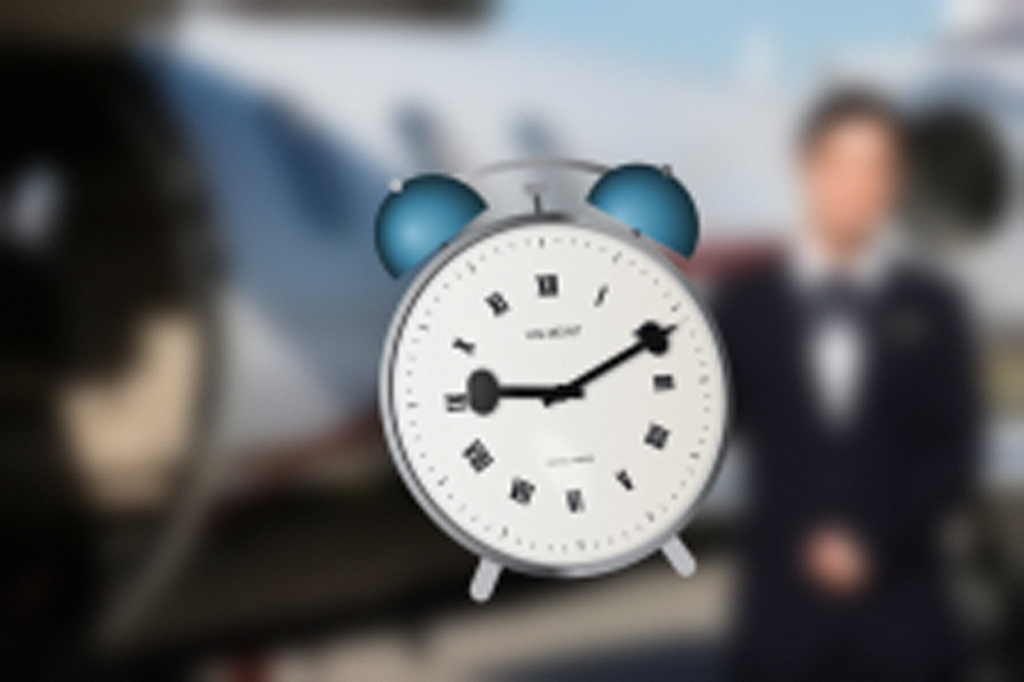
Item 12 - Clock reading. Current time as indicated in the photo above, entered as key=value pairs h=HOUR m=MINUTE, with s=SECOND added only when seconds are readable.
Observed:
h=9 m=11
